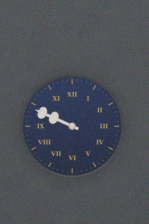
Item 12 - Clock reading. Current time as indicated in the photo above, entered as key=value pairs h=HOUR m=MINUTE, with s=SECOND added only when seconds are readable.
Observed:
h=9 m=49
